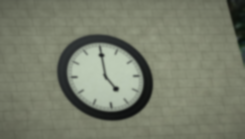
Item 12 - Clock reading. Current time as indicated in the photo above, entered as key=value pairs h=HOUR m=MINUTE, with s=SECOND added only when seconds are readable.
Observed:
h=5 m=0
